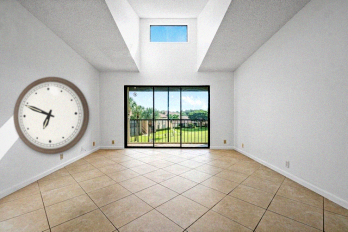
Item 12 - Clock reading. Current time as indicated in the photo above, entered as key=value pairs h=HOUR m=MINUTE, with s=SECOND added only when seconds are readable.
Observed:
h=6 m=49
